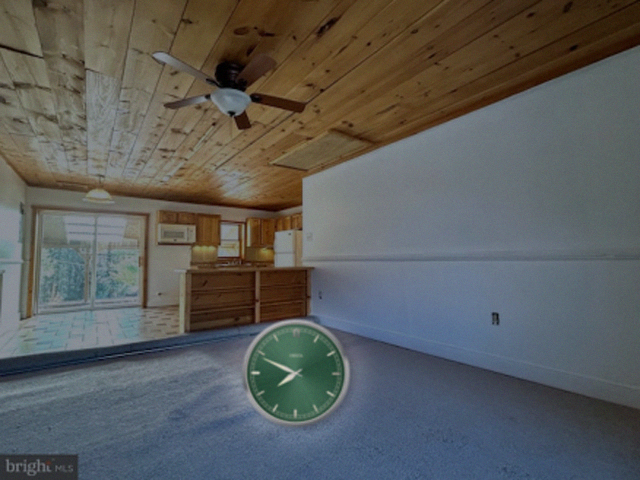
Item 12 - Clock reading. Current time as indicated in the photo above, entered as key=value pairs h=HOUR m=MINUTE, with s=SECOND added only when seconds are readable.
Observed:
h=7 m=49
